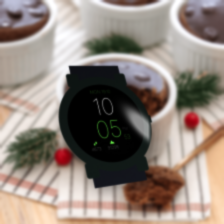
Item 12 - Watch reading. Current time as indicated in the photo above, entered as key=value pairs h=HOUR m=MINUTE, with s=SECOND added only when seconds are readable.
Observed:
h=10 m=5
